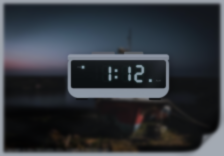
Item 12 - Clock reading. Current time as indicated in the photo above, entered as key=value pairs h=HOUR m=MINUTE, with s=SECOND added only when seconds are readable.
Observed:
h=1 m=12
